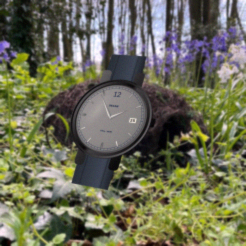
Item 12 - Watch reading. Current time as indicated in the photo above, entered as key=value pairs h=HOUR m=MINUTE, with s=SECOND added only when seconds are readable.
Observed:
h=1 m=54
